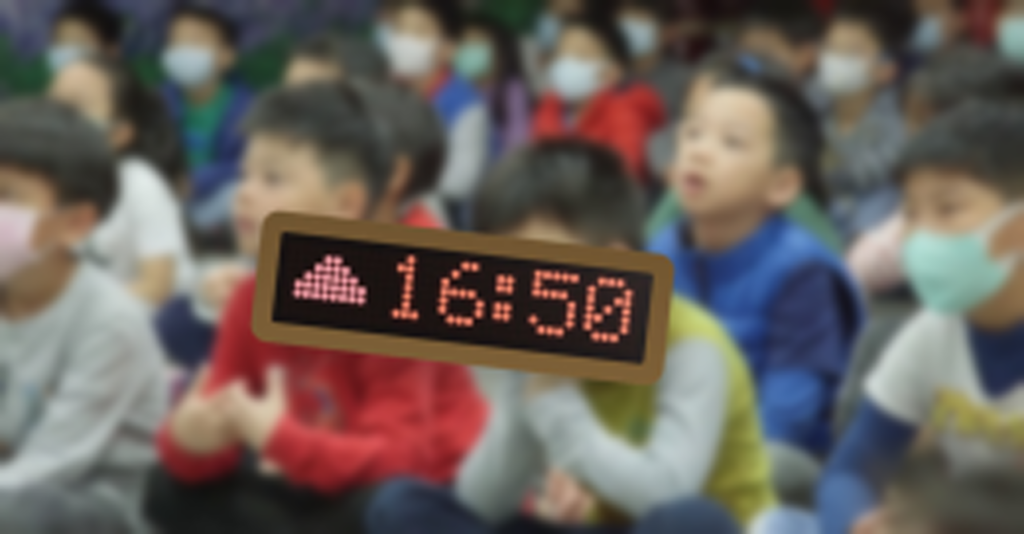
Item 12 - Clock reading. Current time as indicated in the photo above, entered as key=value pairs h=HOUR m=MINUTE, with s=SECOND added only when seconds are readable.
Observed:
h=16 m=50
